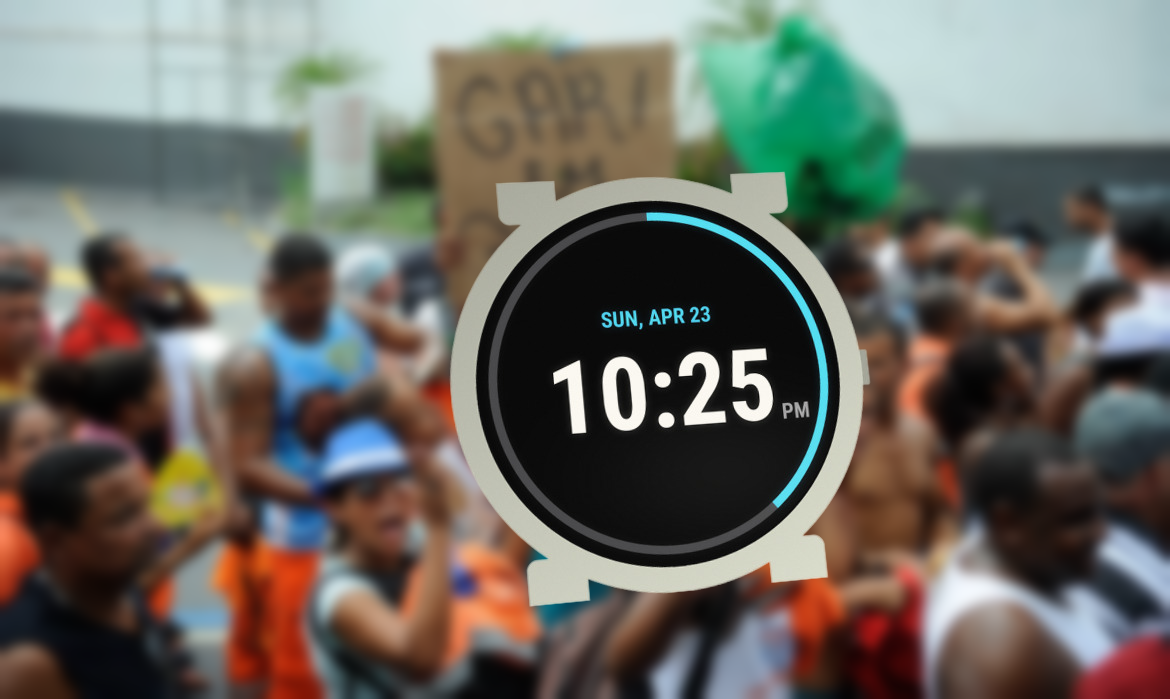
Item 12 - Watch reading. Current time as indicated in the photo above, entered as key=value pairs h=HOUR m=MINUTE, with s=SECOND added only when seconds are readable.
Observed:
h=10 m=25
